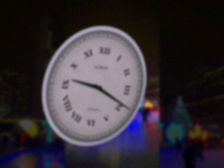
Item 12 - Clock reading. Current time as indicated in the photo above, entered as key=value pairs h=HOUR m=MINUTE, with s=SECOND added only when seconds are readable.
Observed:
h=9 m=19
